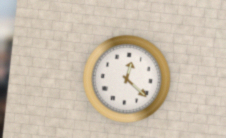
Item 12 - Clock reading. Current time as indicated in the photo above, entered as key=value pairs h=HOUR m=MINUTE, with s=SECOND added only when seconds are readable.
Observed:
h=12 m=21
